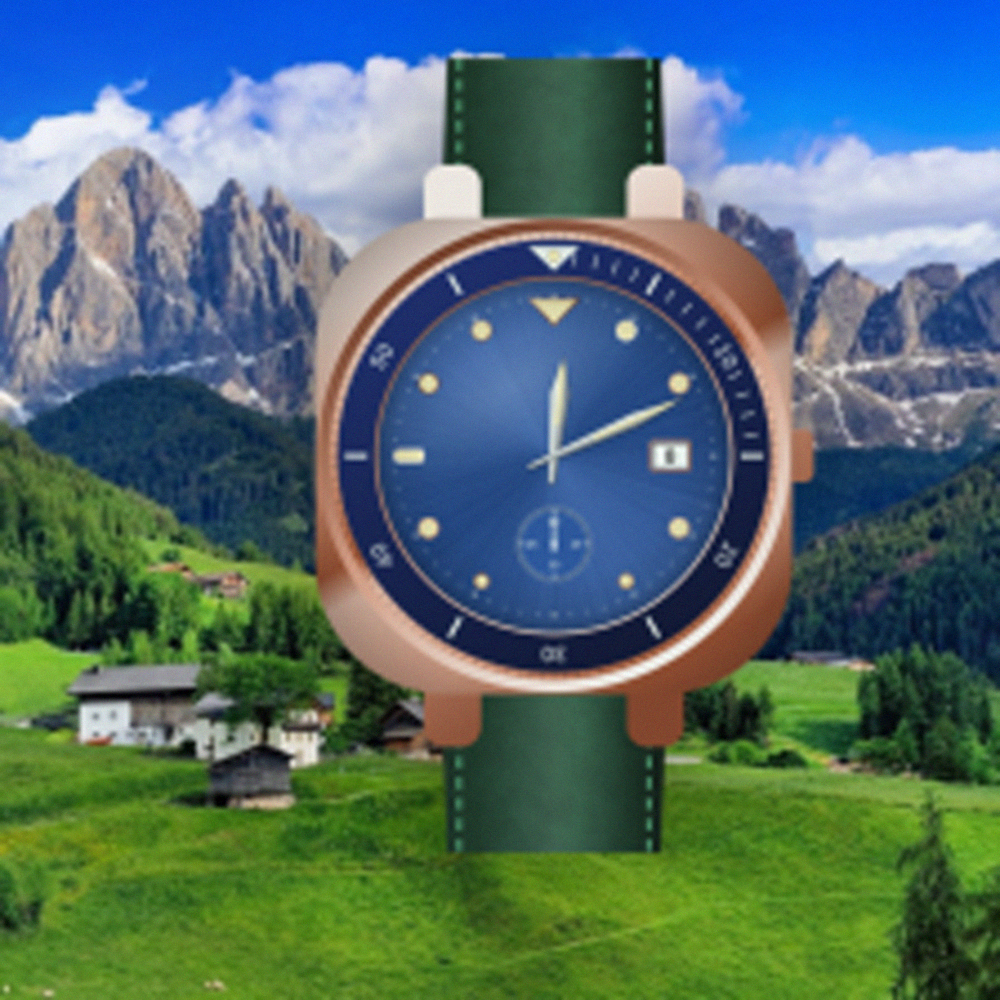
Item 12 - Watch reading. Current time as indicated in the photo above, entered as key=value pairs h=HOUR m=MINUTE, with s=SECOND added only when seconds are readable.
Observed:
h=12 m=11
